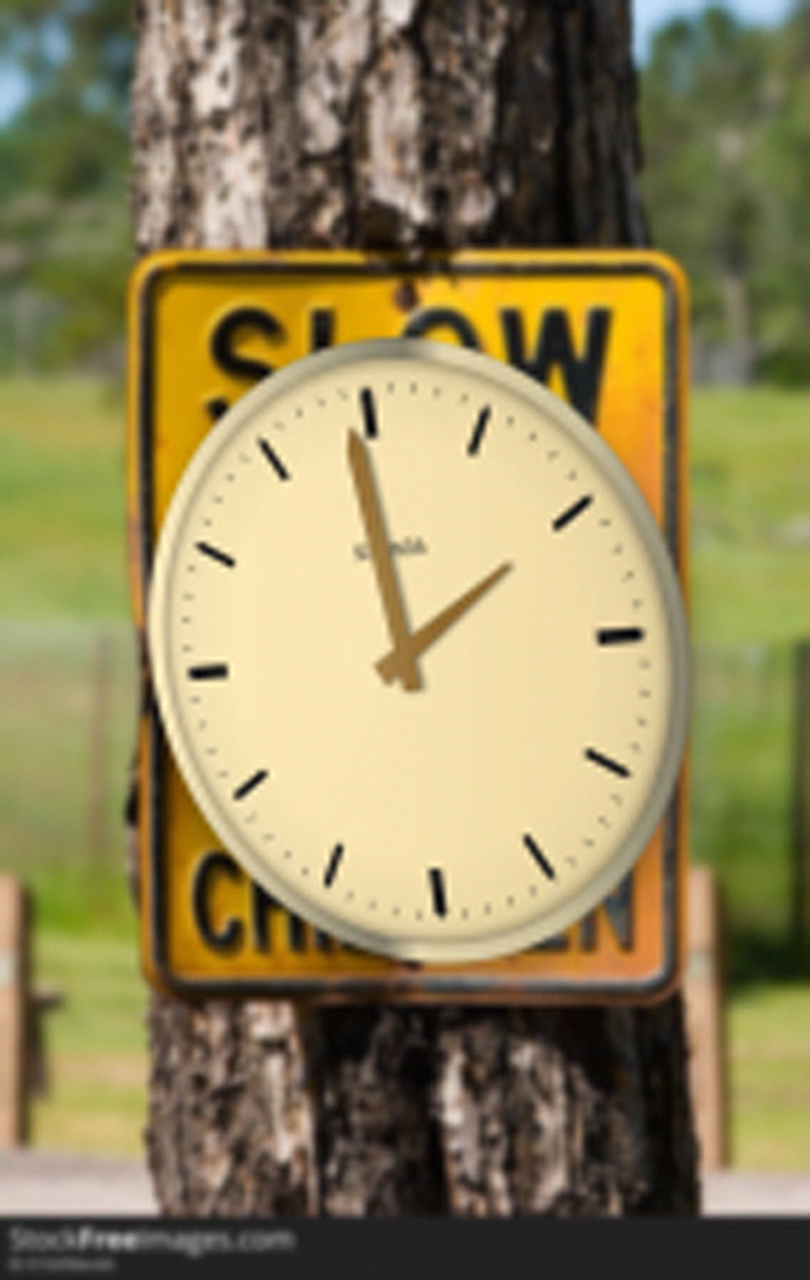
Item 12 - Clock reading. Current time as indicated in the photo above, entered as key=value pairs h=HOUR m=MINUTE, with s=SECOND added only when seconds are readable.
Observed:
h=1 m=59
